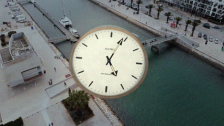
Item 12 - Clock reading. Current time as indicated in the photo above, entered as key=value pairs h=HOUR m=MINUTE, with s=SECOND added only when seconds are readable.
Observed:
h=5 m=4
